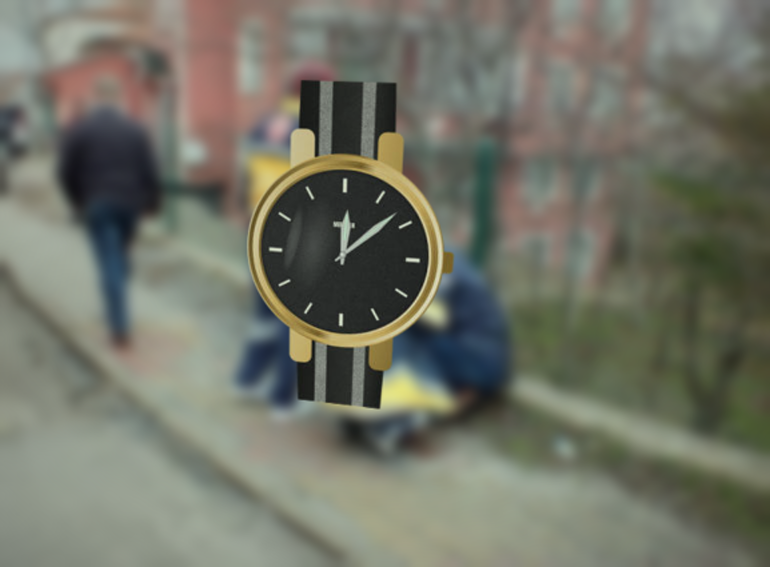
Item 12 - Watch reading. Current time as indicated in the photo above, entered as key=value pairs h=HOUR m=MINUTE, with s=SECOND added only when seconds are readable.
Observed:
h=12 m=8
